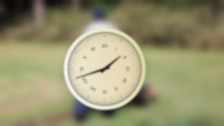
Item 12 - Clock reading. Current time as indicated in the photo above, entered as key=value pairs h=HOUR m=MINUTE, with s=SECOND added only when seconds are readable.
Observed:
h=1 m=42
